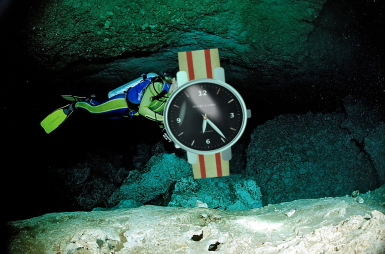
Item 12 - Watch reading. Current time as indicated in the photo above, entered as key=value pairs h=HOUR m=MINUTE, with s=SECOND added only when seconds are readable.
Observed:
h=6 m=24
